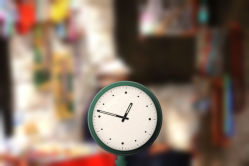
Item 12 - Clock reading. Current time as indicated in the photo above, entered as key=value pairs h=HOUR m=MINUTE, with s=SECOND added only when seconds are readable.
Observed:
h=12 m=47
